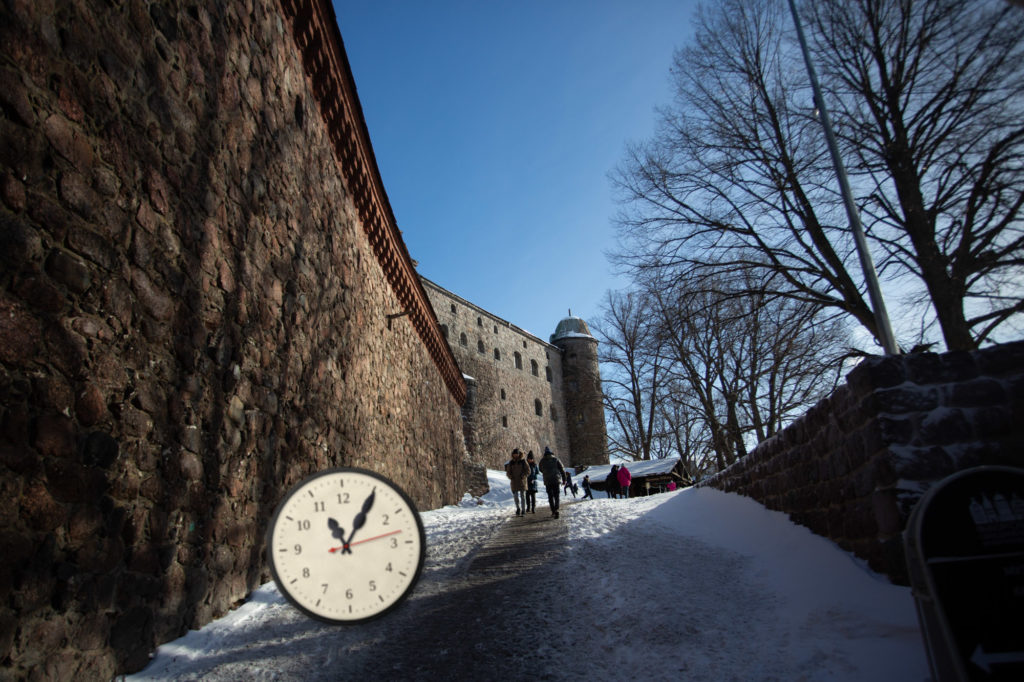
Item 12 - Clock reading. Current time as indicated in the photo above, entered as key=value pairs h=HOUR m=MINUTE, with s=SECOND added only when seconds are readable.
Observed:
h=11 m=5 s=13
